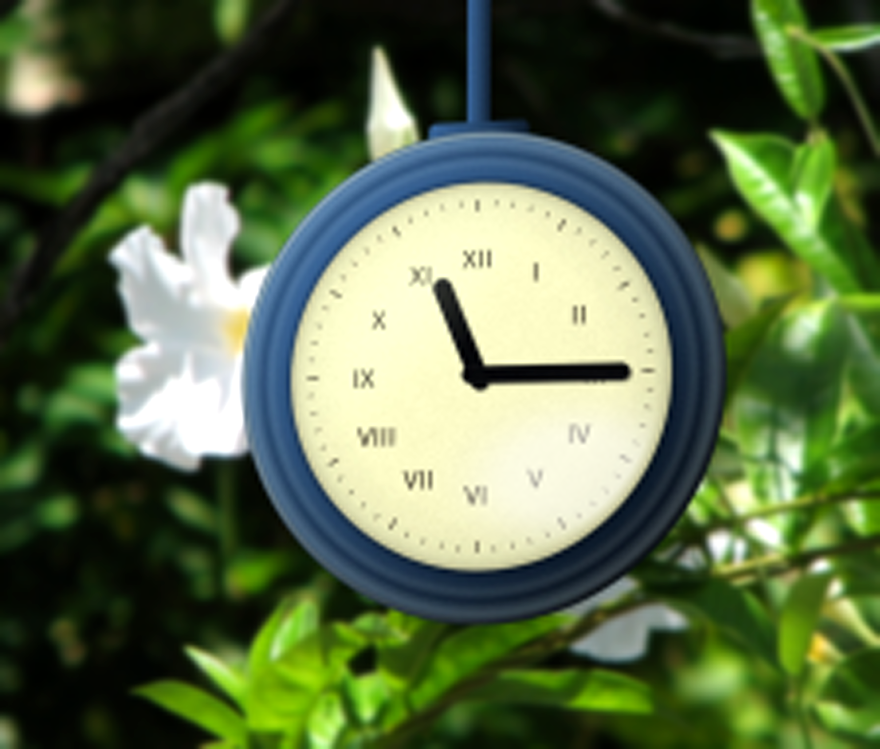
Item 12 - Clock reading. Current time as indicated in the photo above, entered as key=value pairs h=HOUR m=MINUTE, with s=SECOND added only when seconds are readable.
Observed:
h=11 m=15
